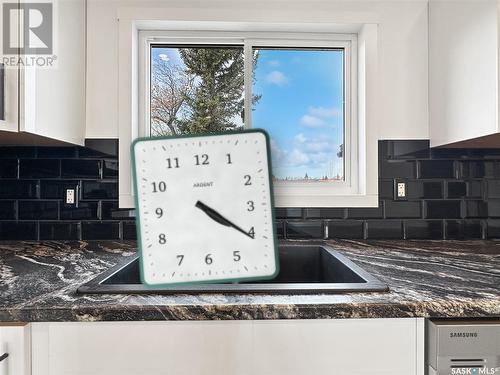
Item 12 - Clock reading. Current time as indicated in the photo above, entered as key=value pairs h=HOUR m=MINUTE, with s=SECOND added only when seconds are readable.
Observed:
h=4 m=21
